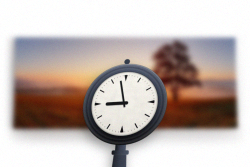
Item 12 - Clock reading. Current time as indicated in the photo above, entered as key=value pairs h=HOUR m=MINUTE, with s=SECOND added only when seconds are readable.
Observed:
h=8 m=58
